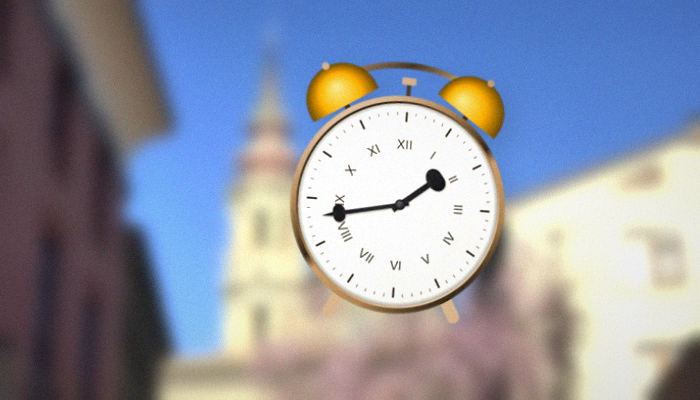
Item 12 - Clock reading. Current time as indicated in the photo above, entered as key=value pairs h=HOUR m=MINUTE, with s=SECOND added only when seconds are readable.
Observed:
h=1 m=43
